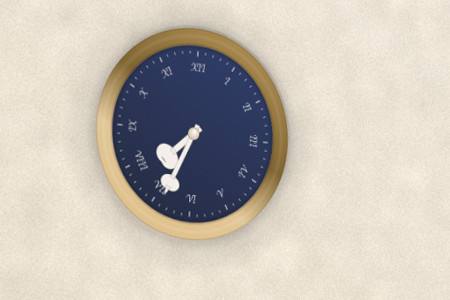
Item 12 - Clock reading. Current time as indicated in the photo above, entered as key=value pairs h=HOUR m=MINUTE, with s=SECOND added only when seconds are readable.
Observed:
h=7 m=34
